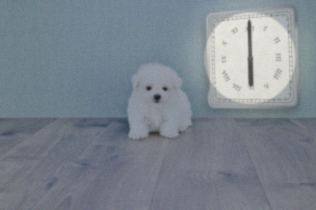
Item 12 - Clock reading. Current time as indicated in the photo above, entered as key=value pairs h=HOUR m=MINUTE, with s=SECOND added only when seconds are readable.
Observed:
h=6 m=0
